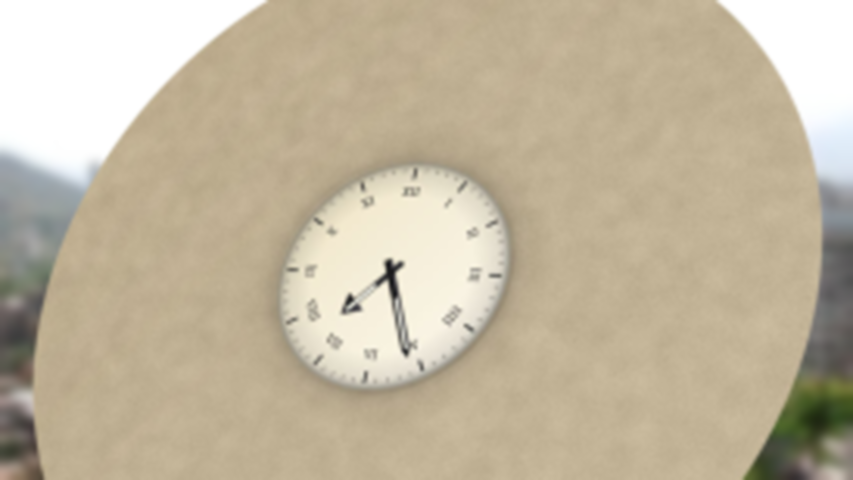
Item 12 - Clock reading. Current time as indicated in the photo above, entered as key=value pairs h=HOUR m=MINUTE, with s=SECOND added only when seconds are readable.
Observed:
h=7 m=26
